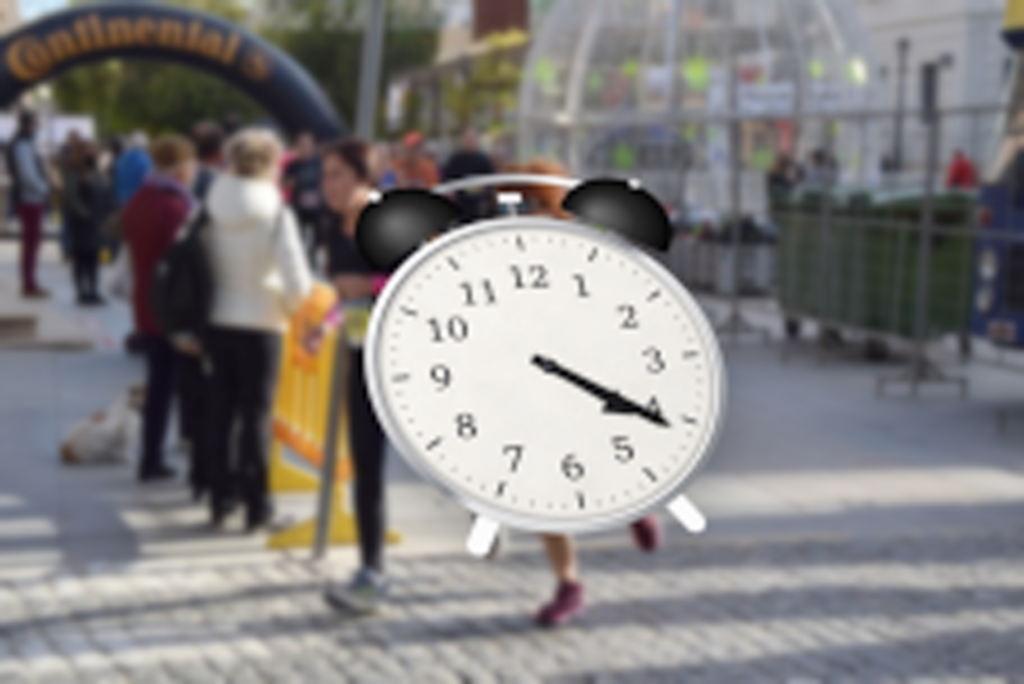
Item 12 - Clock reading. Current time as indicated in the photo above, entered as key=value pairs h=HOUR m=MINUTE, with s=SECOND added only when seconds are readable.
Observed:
h=4 m=21
